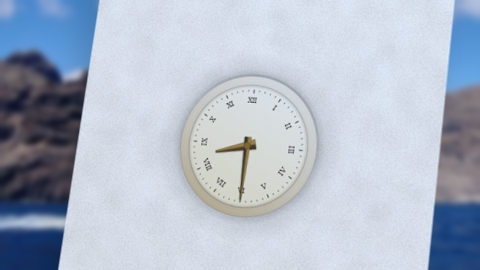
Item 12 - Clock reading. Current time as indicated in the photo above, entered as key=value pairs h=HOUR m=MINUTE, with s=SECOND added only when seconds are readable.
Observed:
h=8 m=30
